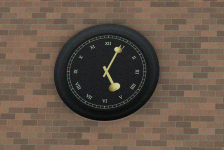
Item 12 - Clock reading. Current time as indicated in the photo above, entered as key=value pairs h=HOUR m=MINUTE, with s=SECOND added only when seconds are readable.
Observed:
h=5 m=4
